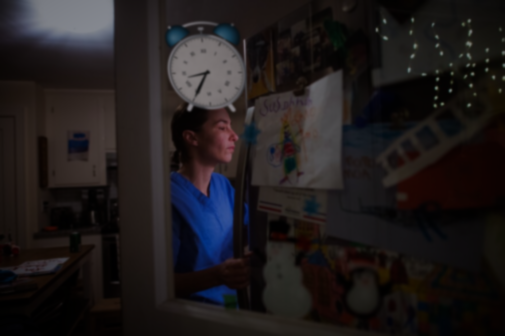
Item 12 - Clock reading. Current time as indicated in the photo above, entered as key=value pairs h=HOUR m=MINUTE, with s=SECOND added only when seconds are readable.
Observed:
h=8 m=35
